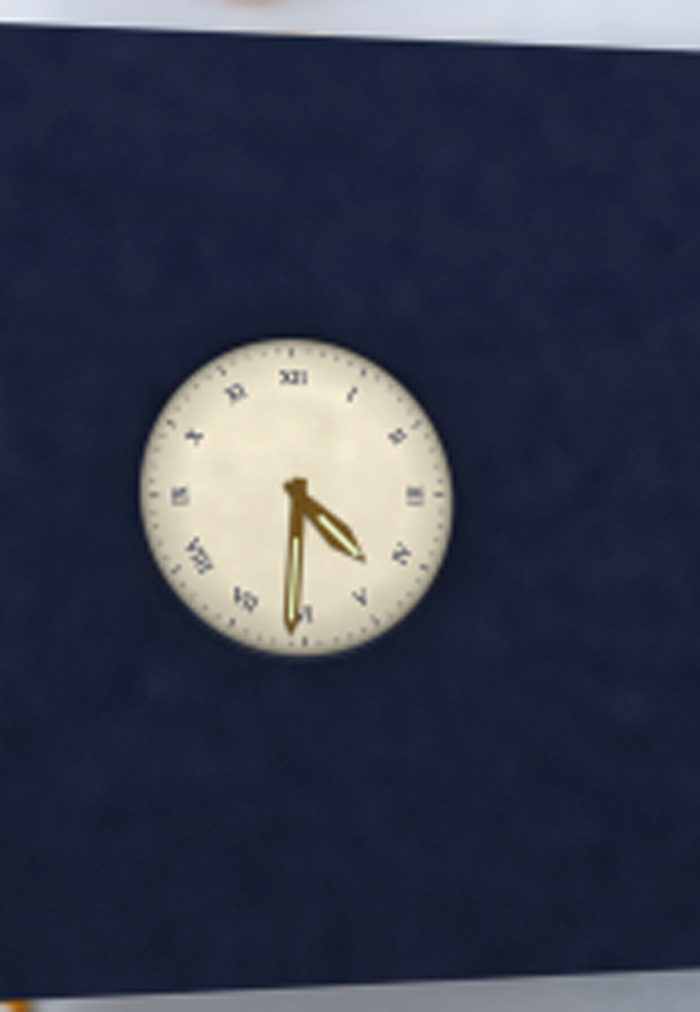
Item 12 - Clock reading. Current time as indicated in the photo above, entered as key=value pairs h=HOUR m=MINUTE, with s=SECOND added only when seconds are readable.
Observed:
h=4 m=31
